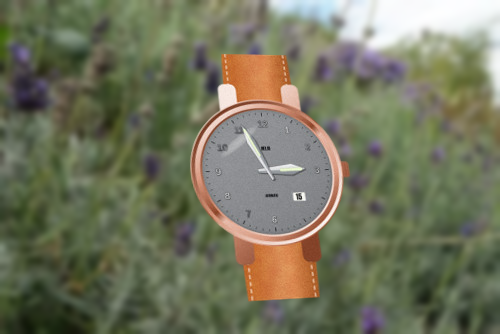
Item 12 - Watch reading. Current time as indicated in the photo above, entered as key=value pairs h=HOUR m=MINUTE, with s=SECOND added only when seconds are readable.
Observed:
h=2 m=56
